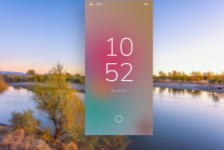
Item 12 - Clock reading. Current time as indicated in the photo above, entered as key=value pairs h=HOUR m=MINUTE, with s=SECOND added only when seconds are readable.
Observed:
h=10 m=52
